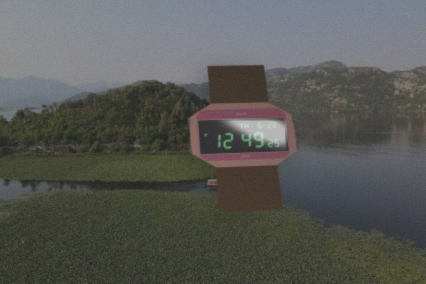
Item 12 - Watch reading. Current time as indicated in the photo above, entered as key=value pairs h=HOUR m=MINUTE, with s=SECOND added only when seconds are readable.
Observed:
h=12 m=49
